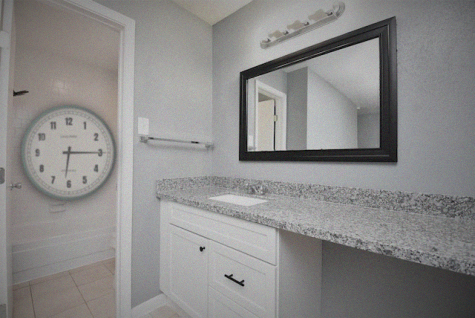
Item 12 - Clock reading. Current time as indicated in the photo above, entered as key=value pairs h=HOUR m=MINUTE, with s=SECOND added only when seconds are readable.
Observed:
h=6 m=15
